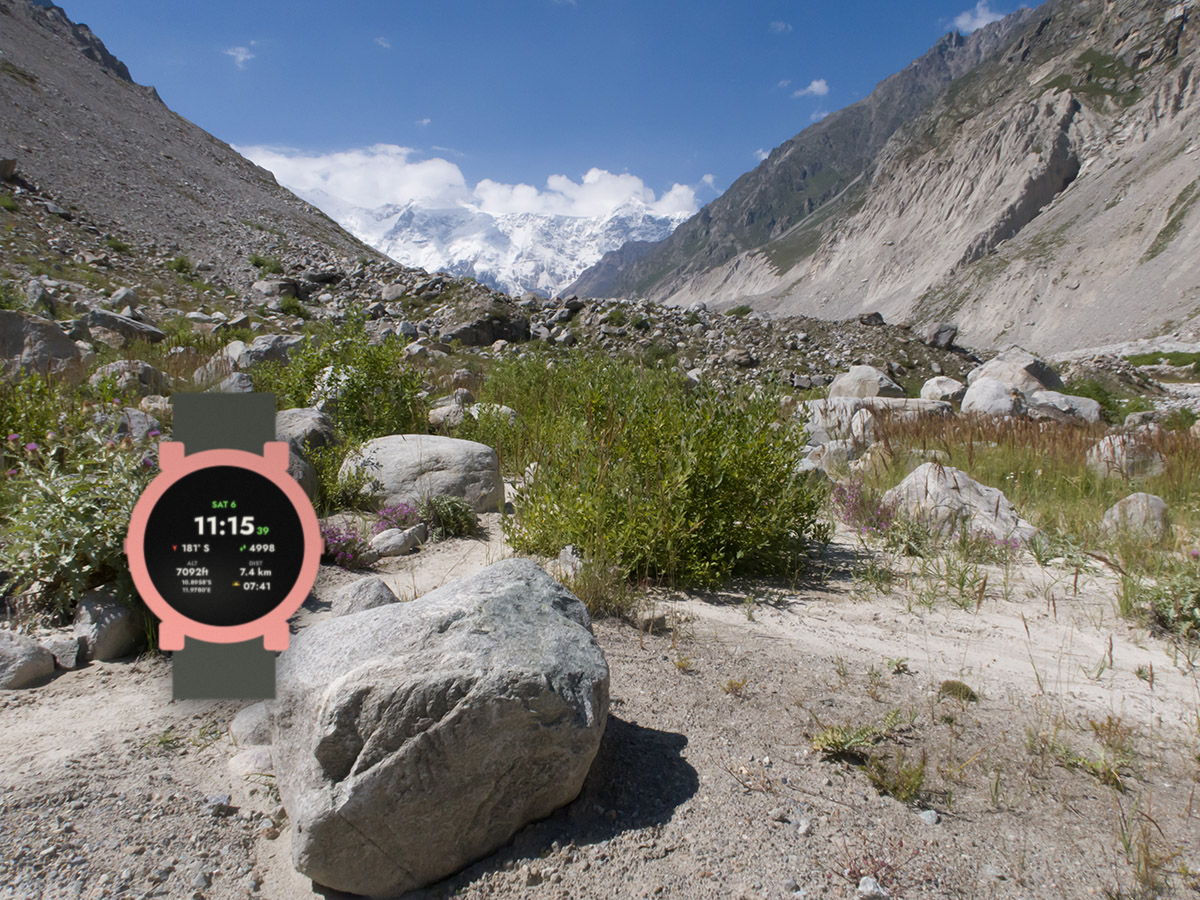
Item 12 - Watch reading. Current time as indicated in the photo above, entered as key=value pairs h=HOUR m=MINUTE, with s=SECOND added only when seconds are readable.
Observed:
h=11 m=15 s=39
